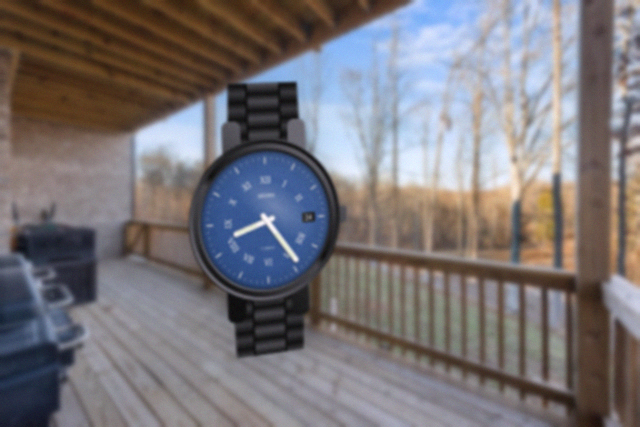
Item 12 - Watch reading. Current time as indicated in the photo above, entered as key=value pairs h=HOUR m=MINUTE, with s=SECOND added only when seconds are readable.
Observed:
h=8 m=24
